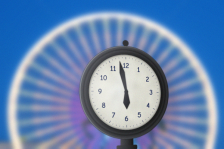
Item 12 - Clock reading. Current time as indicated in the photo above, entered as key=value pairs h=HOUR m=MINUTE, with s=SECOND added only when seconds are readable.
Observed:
h=5 m=58
